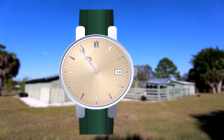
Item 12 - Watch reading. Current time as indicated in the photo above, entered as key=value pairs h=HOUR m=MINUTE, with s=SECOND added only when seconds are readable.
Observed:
h=10 m=54
